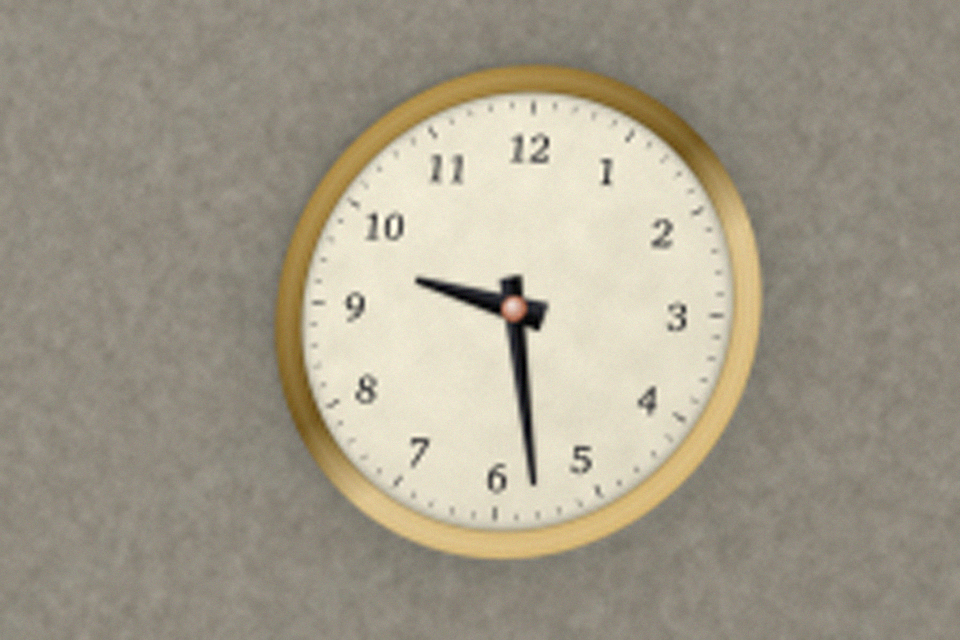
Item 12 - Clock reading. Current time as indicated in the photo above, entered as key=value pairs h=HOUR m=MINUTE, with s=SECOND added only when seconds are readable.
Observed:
h=9 m=28
